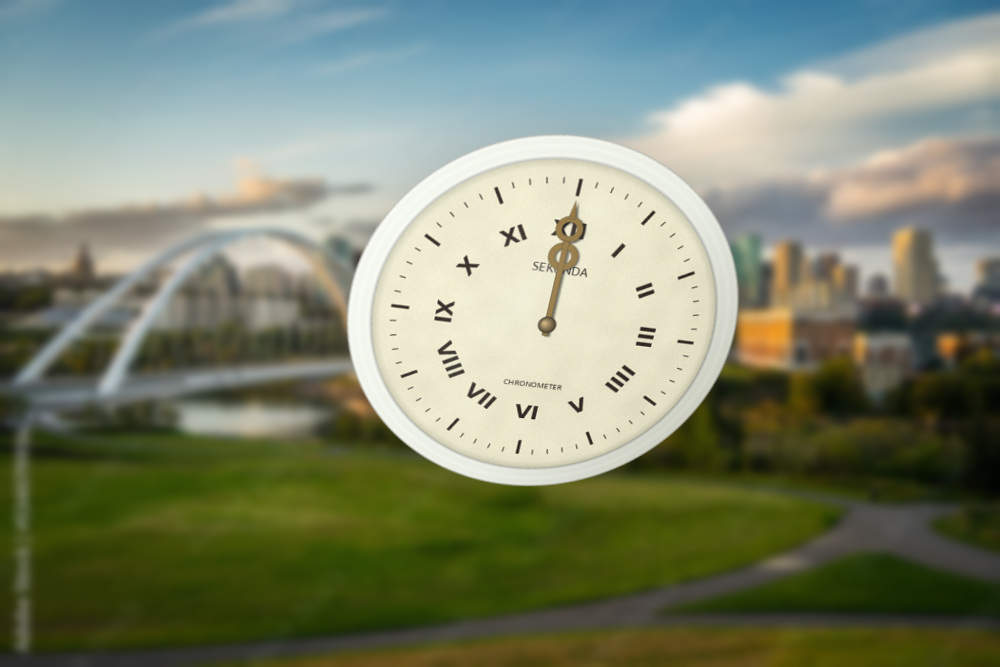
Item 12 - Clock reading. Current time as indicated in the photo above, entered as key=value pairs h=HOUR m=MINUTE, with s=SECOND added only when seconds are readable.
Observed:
h=12 m=0
